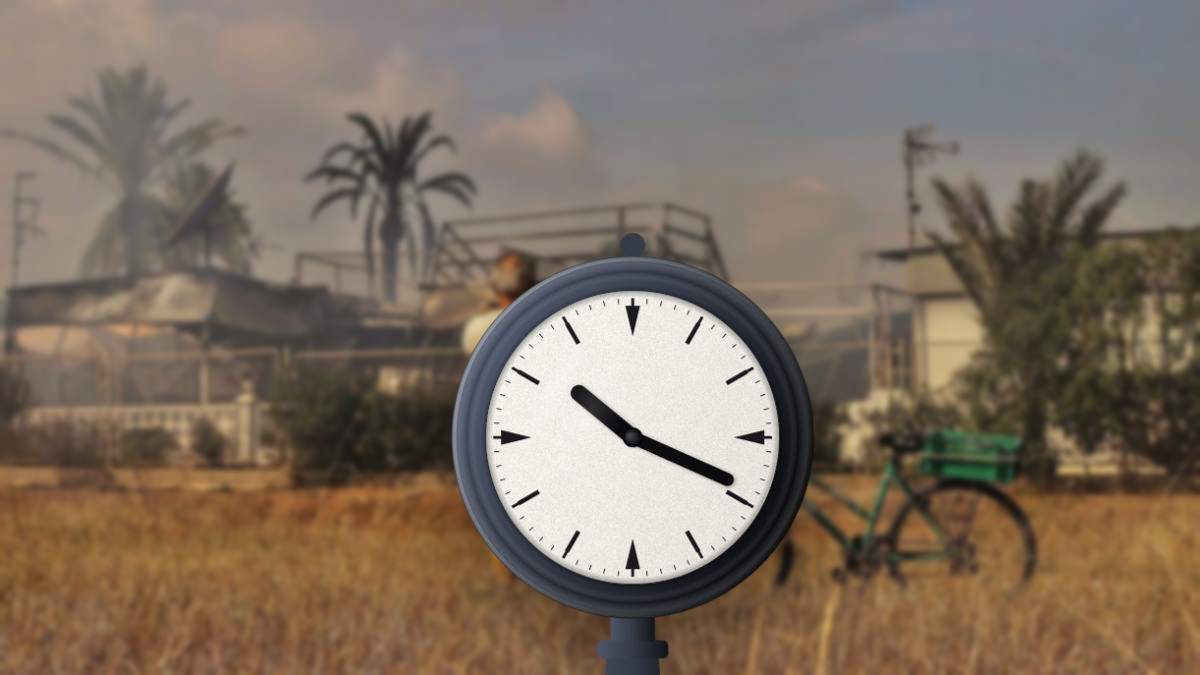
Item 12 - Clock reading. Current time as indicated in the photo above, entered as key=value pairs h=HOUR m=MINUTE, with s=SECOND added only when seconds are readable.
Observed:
h=10 m=19
